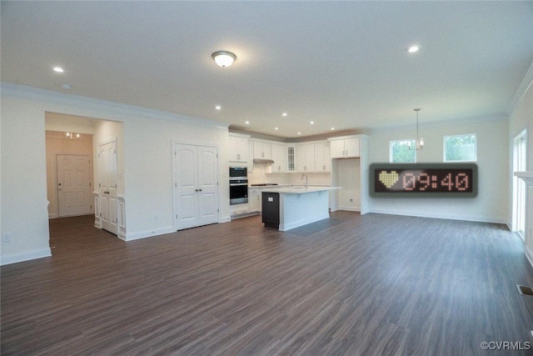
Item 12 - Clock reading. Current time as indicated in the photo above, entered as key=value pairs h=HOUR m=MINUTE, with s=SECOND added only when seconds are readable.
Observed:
h=9 m=40
